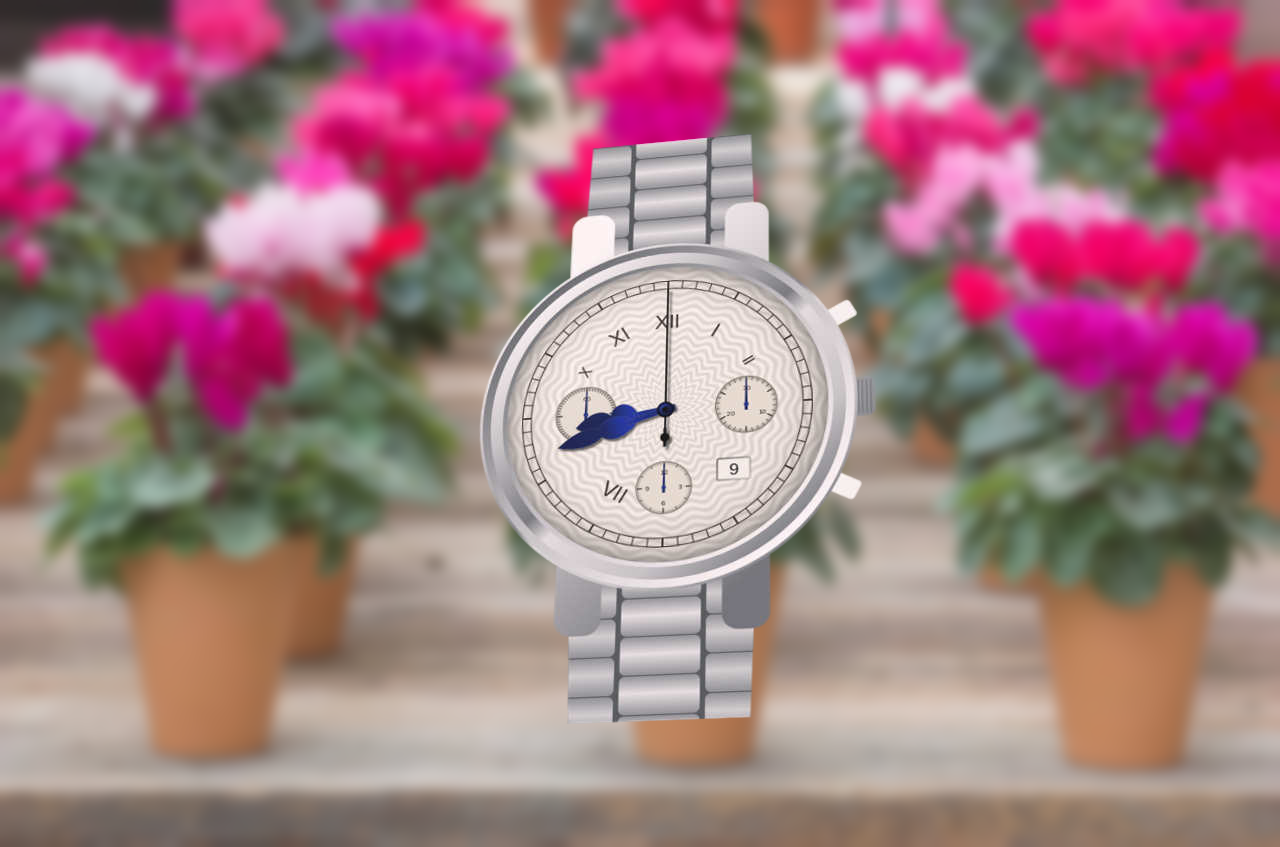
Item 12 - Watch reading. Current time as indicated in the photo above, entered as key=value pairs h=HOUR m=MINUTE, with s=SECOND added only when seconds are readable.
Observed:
h=8 m=42
